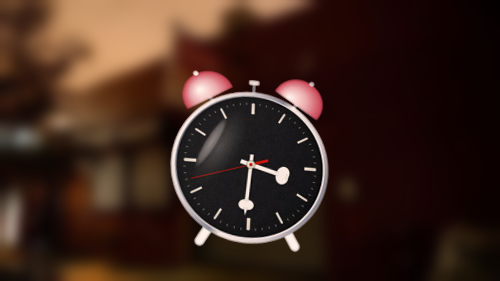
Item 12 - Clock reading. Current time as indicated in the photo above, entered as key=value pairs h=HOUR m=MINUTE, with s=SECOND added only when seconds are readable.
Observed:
h=3 m=30 s=42
